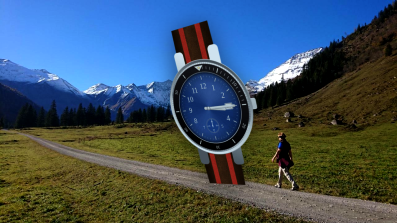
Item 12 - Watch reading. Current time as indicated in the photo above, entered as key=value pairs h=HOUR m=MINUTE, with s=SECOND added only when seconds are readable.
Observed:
h=3 m=15
